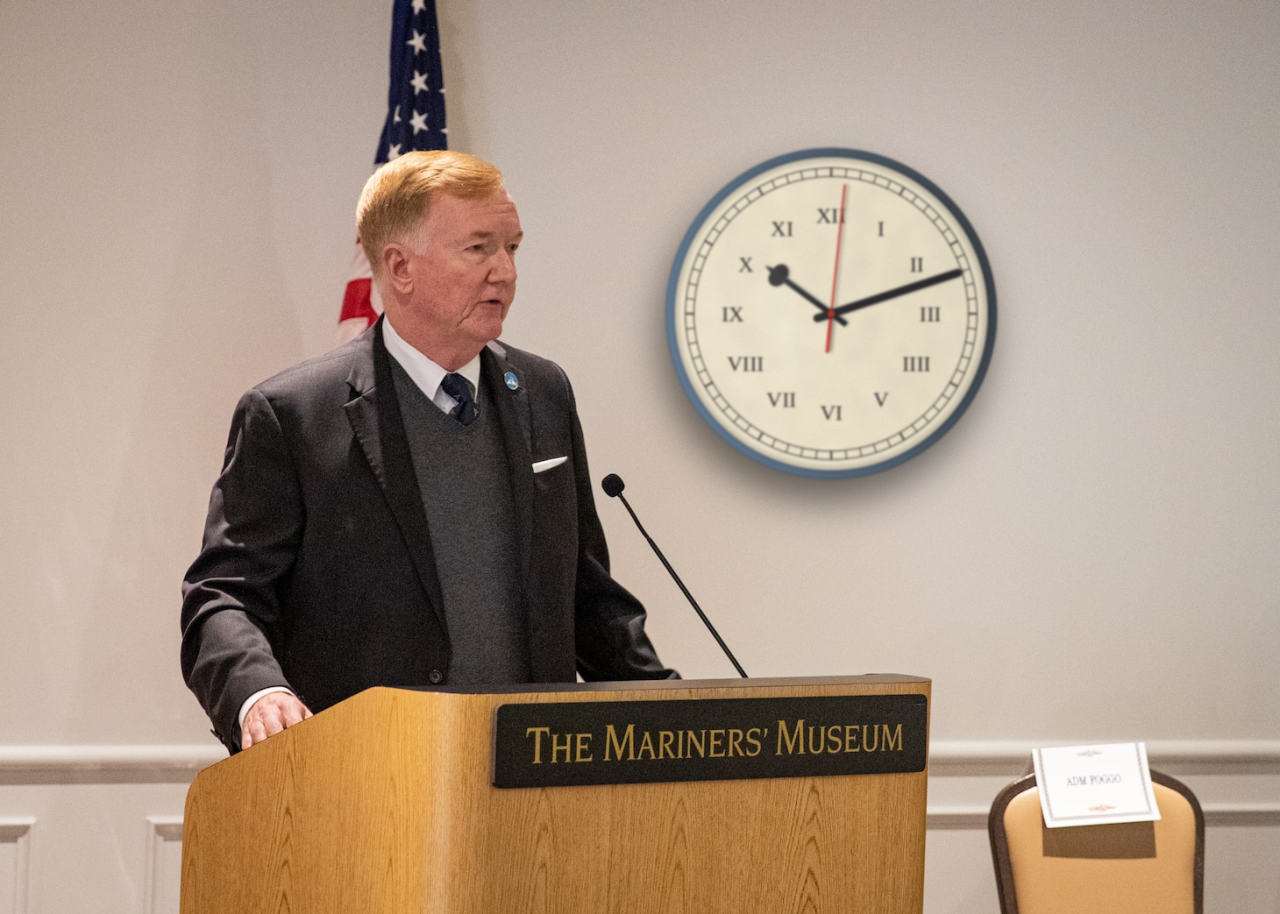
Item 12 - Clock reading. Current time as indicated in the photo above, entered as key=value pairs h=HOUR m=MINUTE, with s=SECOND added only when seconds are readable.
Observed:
h=10 m=12 s=1
